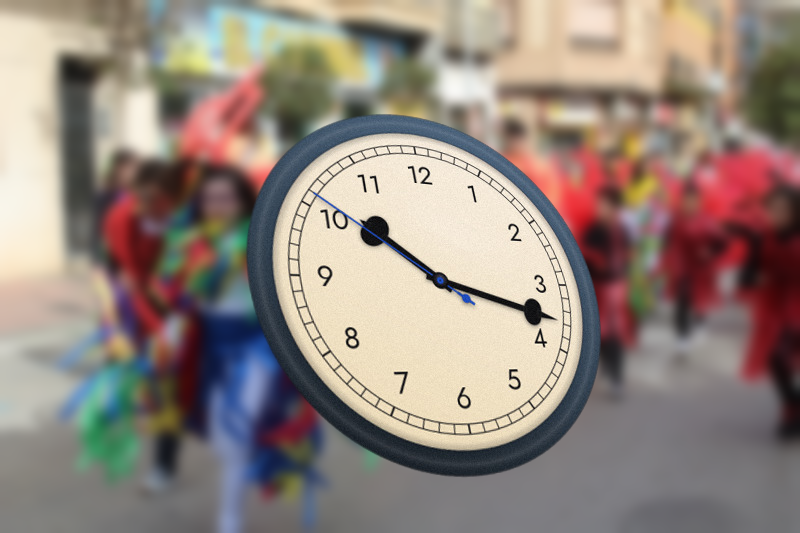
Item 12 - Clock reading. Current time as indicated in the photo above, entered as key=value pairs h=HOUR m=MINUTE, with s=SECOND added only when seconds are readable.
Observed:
h=10 m=17 s=51
